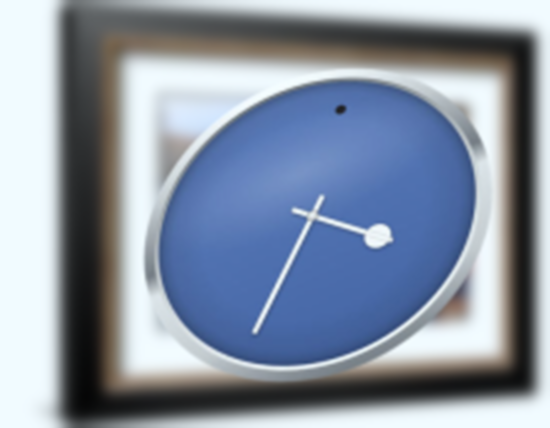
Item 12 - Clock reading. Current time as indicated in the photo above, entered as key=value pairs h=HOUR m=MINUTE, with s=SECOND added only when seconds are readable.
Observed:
h=3 m=32
